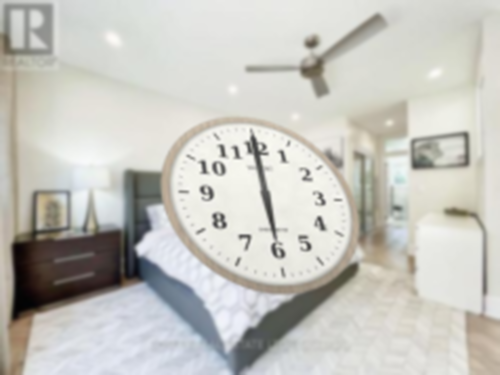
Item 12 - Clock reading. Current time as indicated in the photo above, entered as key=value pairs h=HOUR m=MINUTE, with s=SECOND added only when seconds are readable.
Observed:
h=6 m=0
